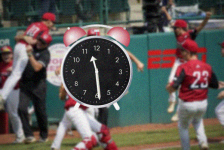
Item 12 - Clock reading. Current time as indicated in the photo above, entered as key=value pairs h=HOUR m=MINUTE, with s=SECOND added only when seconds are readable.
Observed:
h=11 m=29
